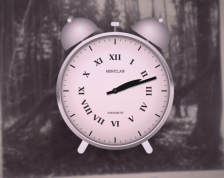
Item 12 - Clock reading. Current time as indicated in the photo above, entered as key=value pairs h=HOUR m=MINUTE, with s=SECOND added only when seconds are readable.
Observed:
h=2 m=12
